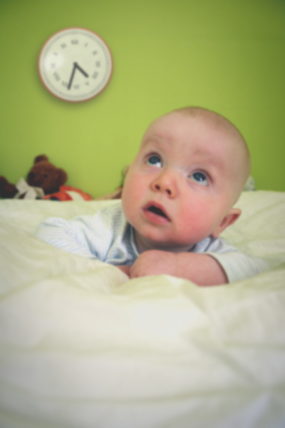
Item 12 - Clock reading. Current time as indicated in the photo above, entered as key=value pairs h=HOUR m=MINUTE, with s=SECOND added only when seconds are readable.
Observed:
h=4 m=33
